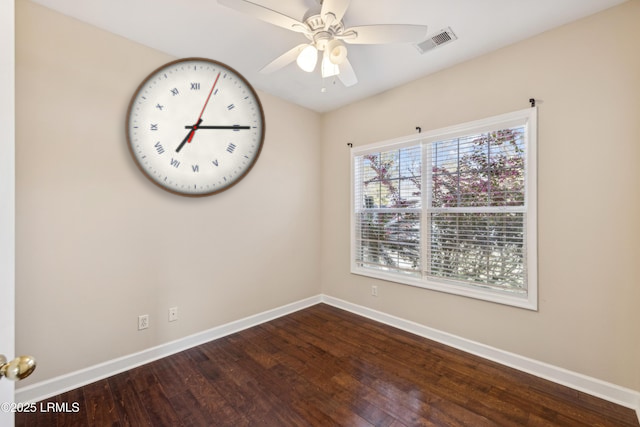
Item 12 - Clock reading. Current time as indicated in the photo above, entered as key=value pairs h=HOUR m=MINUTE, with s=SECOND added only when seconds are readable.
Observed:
h=7 m=15 s=4
